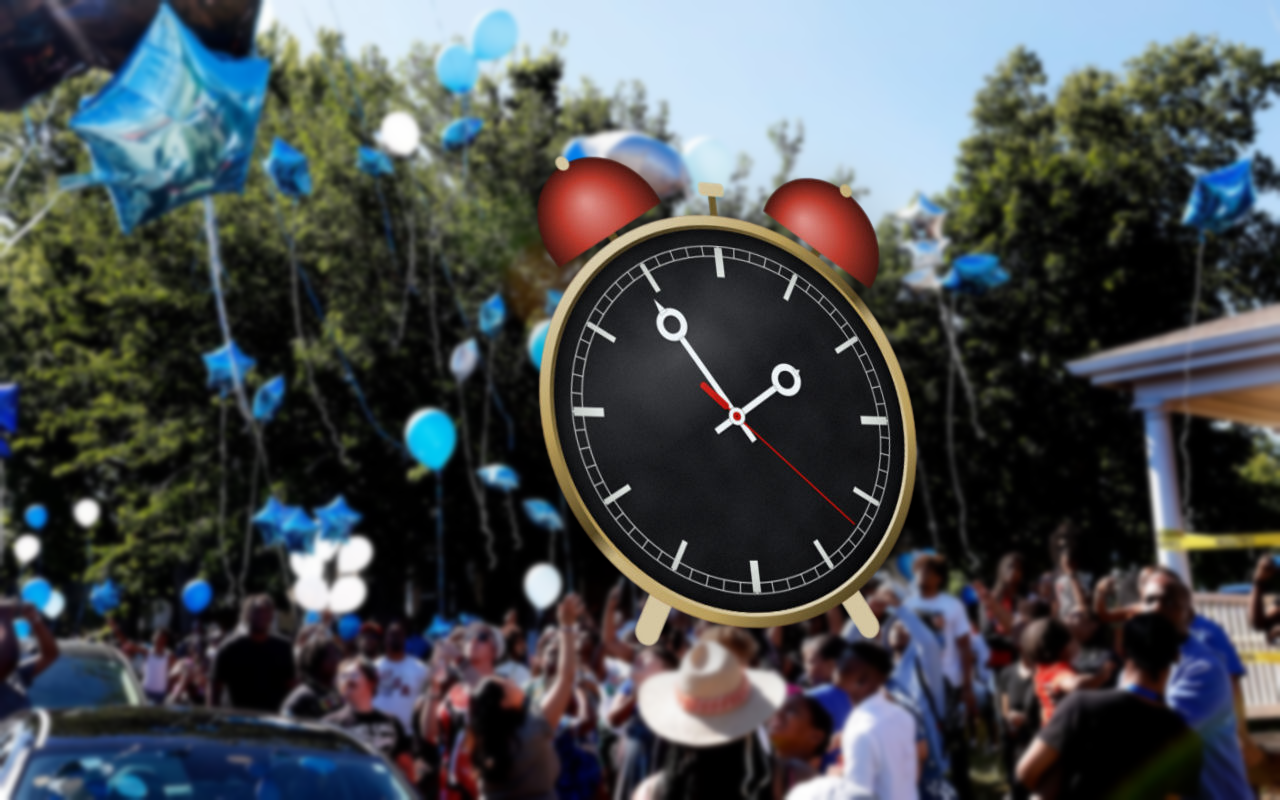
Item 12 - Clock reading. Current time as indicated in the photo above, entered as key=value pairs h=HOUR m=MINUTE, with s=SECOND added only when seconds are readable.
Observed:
h=1 m=54 s=22
